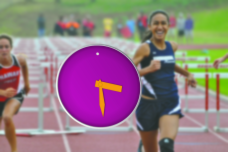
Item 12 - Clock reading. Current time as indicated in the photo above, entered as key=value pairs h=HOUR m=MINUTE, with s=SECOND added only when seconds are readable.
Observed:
h=3 m=30
